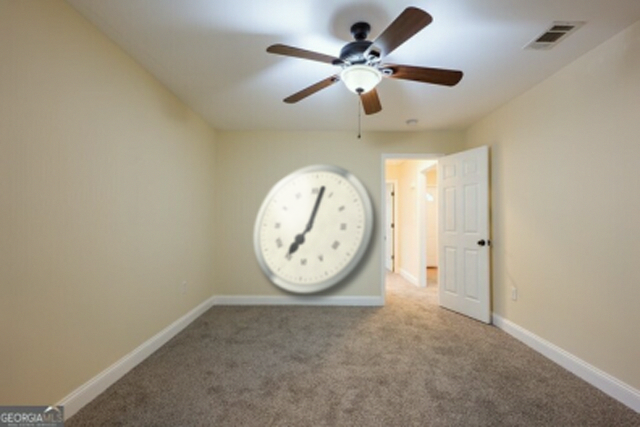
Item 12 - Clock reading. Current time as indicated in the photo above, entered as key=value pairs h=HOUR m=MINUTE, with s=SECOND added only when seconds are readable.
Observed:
h=7 m=2
